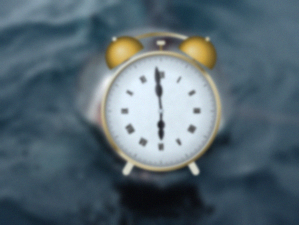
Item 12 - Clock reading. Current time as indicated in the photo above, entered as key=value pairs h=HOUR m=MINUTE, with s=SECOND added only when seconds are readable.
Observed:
h=5 m=59
